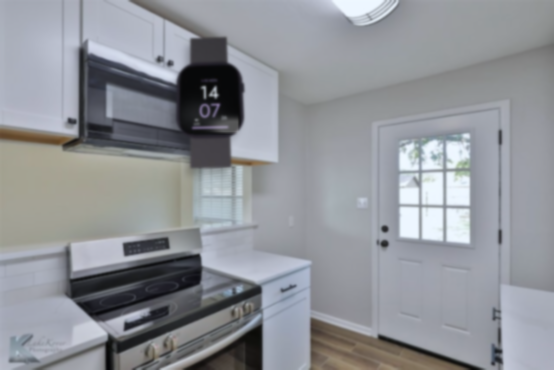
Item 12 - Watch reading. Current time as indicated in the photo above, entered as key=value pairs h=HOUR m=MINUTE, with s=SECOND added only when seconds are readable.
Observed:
h=14 m=7
